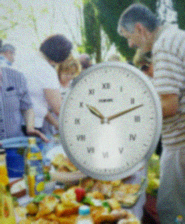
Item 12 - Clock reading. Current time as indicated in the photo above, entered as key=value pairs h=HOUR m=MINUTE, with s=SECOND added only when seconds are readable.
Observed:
h=10 m=12
